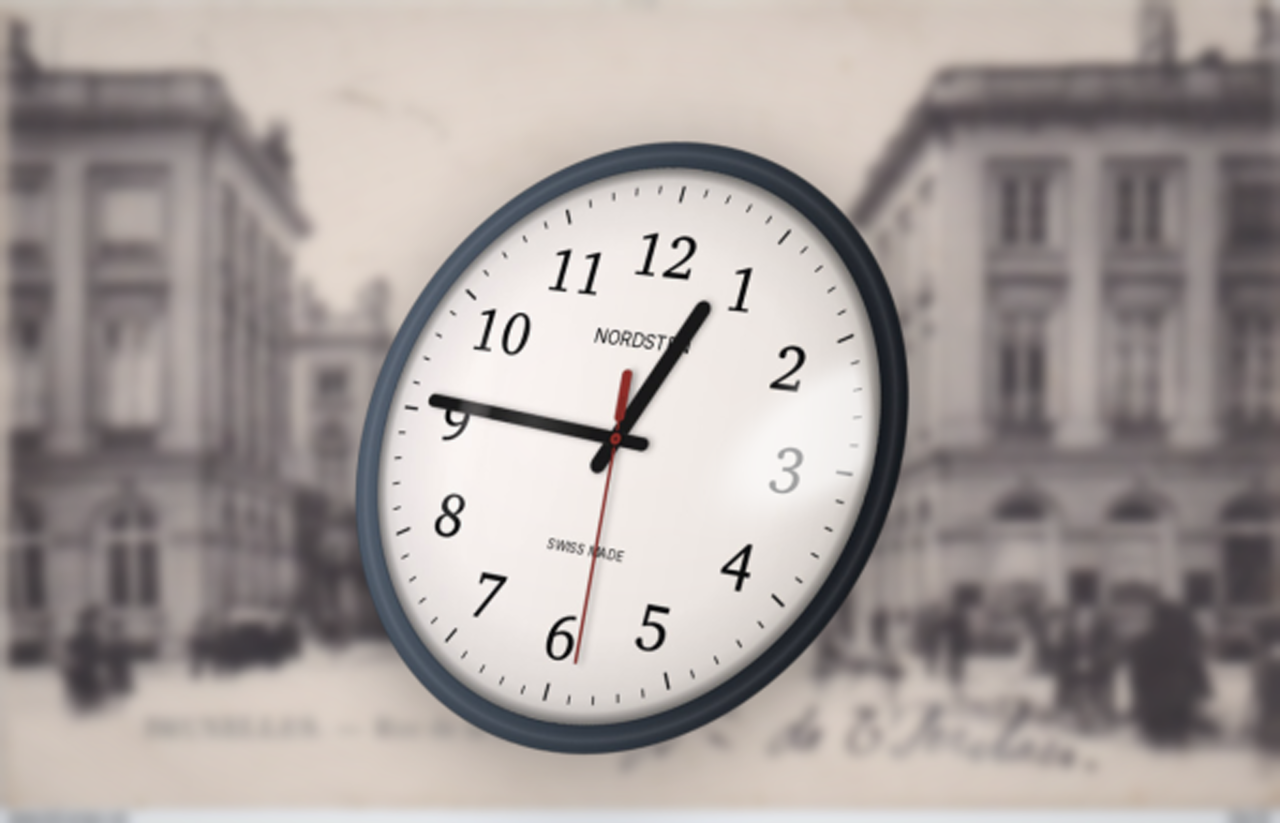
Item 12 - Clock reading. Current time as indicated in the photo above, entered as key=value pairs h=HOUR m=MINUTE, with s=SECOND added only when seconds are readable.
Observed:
h=12 m=45 s=29
